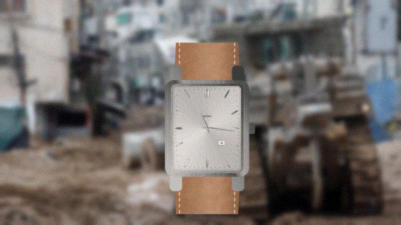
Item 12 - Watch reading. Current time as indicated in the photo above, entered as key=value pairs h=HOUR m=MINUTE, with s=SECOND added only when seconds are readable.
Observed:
h=11 m=16
